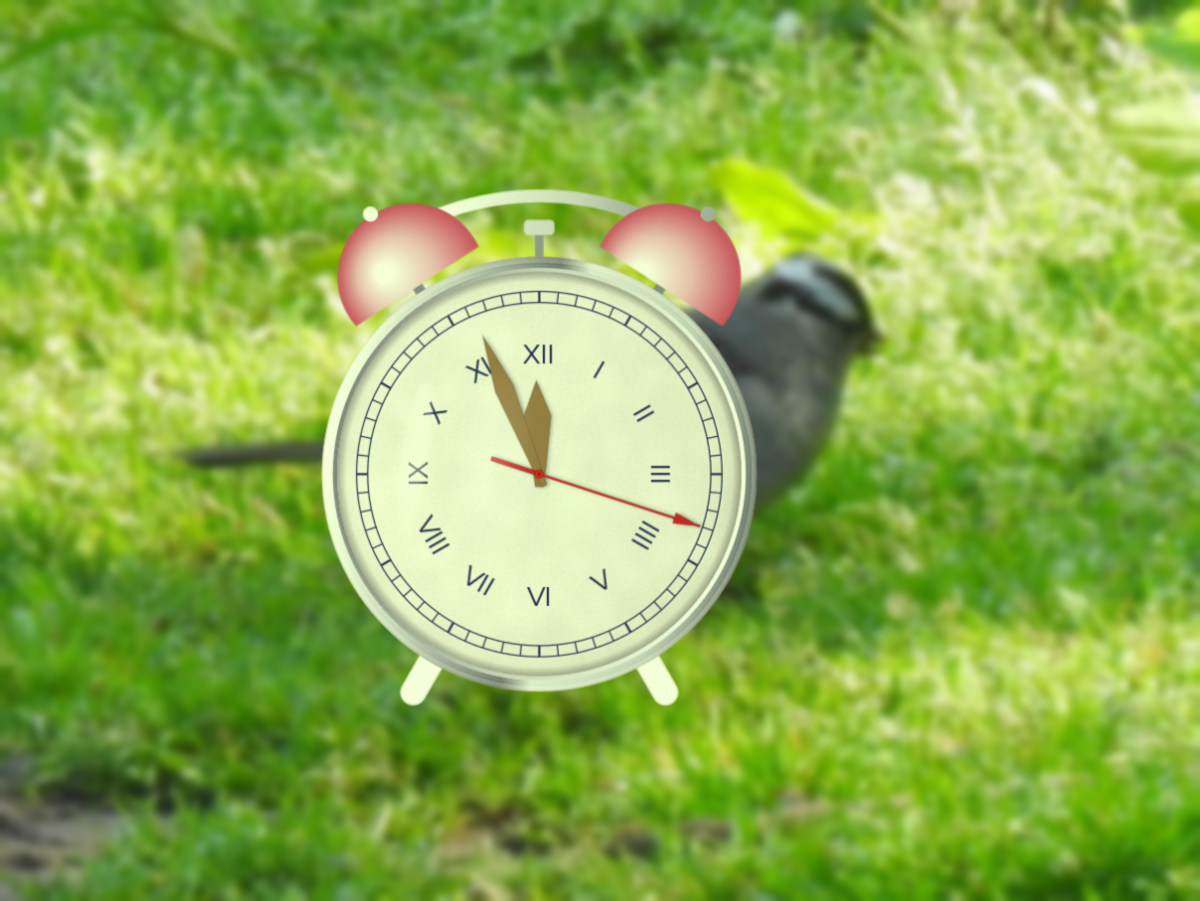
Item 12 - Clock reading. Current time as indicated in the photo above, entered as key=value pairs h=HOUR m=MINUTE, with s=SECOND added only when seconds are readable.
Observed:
h=11 m=56 s=18
